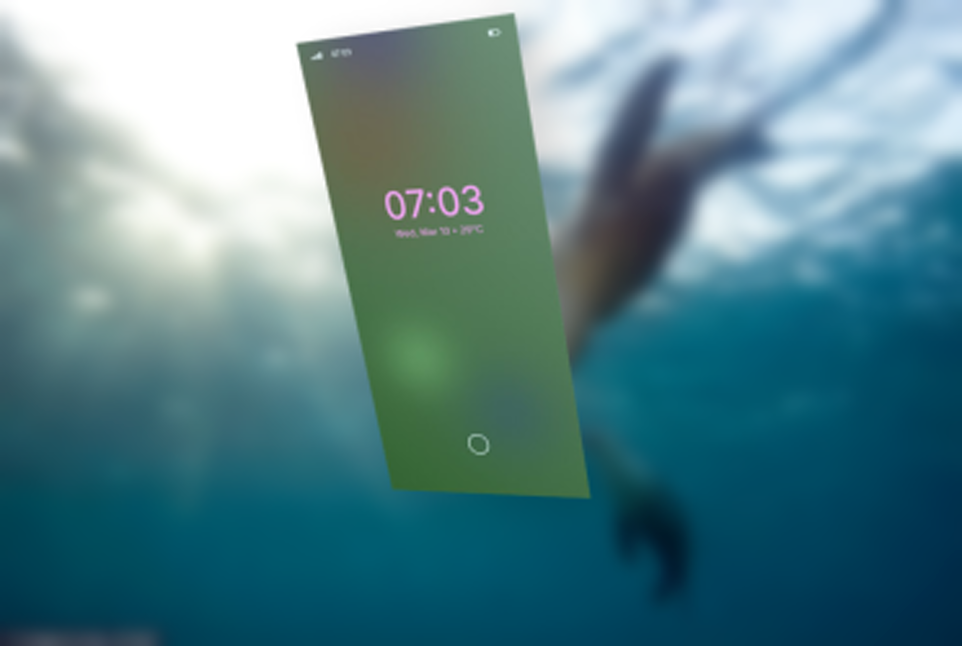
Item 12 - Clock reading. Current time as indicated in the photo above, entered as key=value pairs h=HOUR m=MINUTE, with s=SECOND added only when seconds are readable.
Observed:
h=7 m=3
